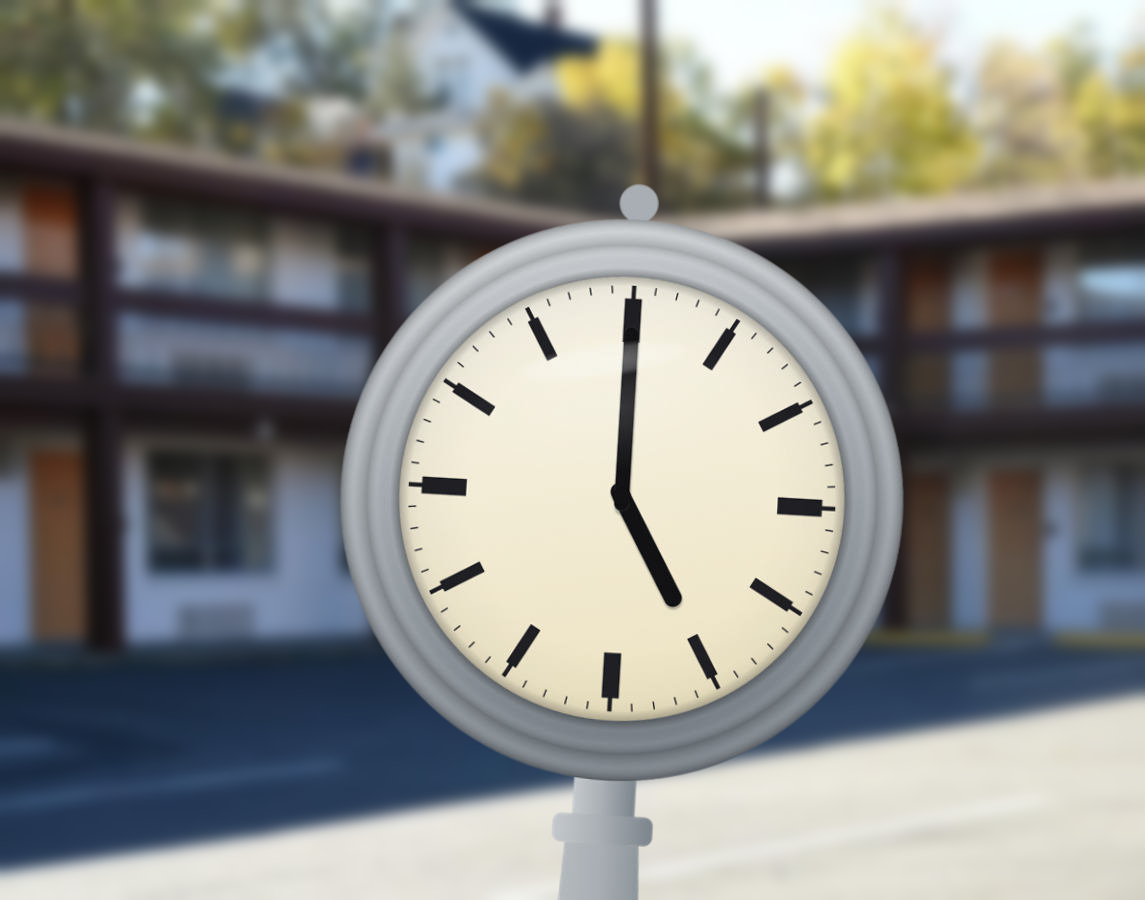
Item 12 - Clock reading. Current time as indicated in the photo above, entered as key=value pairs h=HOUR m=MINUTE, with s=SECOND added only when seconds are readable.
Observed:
h=5 m=0
